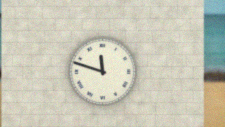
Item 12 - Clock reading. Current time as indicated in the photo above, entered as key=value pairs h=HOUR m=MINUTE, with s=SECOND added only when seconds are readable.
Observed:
h=11 m=48
